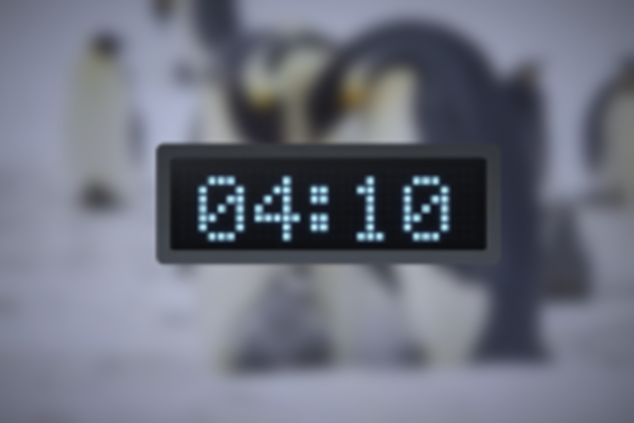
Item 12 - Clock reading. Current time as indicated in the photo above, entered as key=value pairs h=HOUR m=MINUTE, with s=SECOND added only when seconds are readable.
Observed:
h=4 m=10
